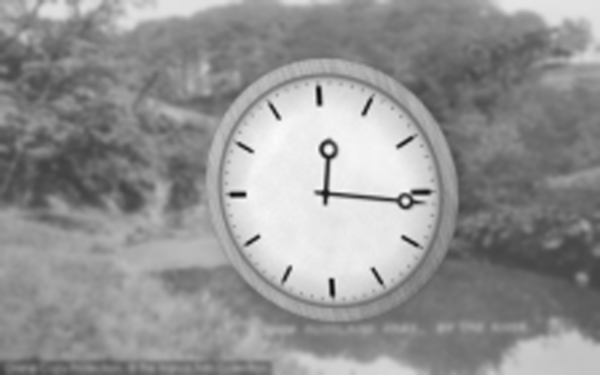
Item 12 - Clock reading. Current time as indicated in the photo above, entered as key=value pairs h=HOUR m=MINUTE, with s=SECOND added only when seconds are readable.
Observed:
h=12 m=16
